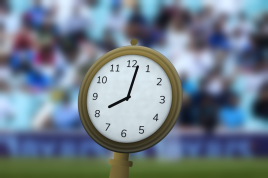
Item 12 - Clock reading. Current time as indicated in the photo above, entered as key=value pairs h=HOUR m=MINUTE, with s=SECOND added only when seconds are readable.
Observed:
h=8 m=2
